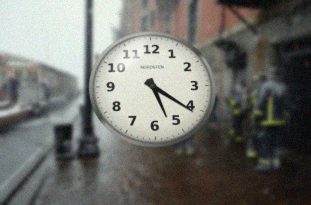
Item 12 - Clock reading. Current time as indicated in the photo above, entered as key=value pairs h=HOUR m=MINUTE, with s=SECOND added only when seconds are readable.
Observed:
h=5 m=21
